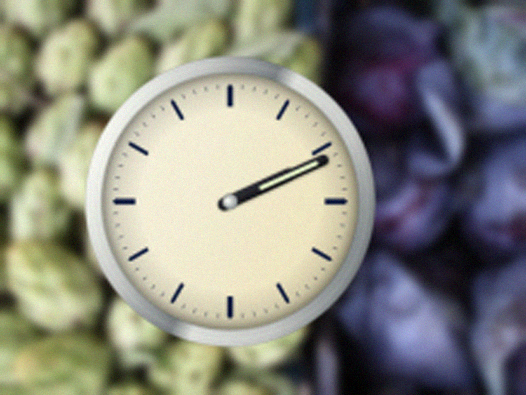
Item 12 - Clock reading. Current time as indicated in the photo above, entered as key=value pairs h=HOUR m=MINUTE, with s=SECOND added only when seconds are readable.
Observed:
h=2 m=11
